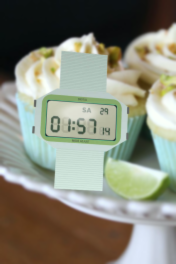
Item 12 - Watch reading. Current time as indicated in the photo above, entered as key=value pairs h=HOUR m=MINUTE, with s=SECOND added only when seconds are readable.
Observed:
h=1 m=57 s=14
